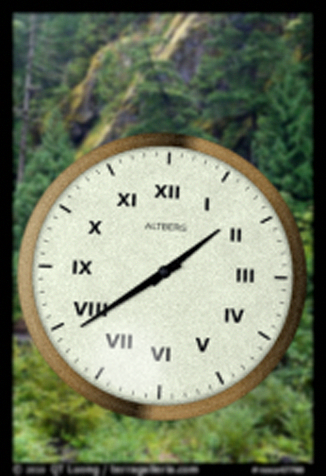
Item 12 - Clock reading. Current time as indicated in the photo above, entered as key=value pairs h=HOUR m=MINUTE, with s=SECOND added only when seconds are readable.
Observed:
h=1 m=39
